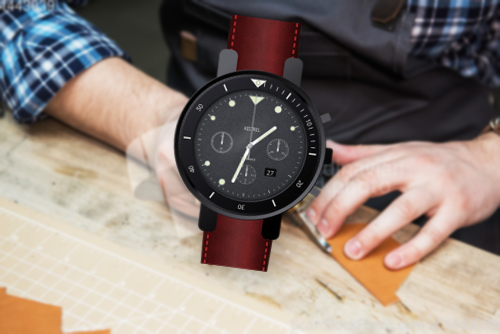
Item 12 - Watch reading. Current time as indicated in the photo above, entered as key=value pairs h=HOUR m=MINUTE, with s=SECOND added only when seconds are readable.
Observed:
h=1 m=33
